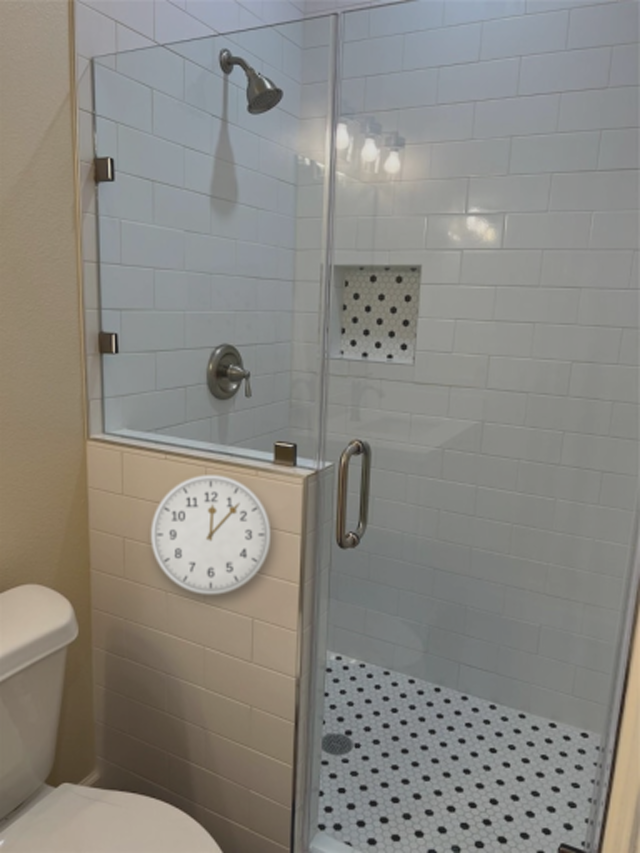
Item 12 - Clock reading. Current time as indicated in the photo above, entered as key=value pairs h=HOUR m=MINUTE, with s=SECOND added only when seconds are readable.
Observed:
h=12 m=7
